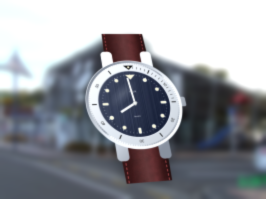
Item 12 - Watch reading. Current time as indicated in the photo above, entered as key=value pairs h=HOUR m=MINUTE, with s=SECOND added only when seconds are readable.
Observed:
h=7 m=59
